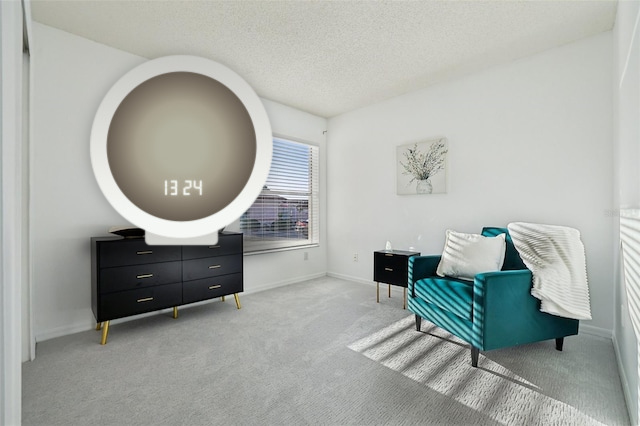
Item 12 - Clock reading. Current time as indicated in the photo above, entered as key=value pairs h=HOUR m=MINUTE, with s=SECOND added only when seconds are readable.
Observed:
h=13 m=24
